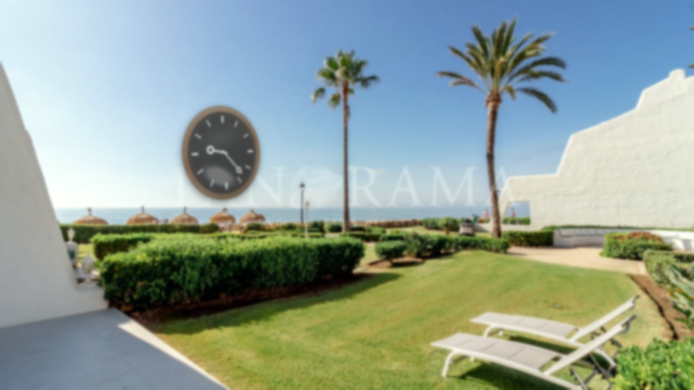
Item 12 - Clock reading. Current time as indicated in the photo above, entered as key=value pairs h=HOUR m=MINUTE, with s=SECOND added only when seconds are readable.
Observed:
h=9 m=23
